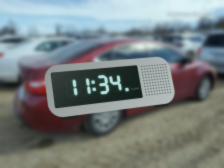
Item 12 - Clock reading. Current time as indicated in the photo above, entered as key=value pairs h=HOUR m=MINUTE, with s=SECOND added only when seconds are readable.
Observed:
h=11 m=34
